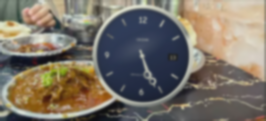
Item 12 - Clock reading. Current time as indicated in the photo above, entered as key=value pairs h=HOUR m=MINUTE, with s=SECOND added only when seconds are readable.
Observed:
h=5 m=26
